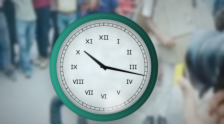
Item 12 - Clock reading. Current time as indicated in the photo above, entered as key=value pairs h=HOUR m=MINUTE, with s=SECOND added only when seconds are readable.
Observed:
h=10 m=17
